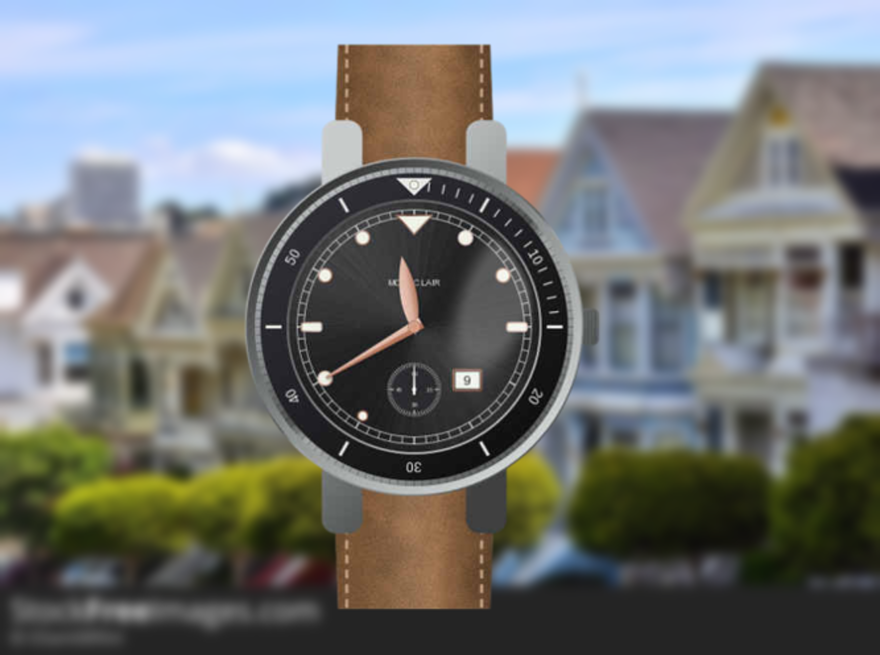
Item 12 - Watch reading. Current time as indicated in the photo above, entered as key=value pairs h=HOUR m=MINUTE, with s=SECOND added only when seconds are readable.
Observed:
h=11 m=40
